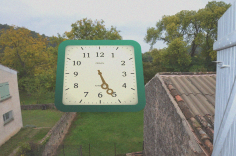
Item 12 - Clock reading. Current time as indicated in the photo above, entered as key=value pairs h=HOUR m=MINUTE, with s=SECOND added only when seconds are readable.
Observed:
h=5 m=26
